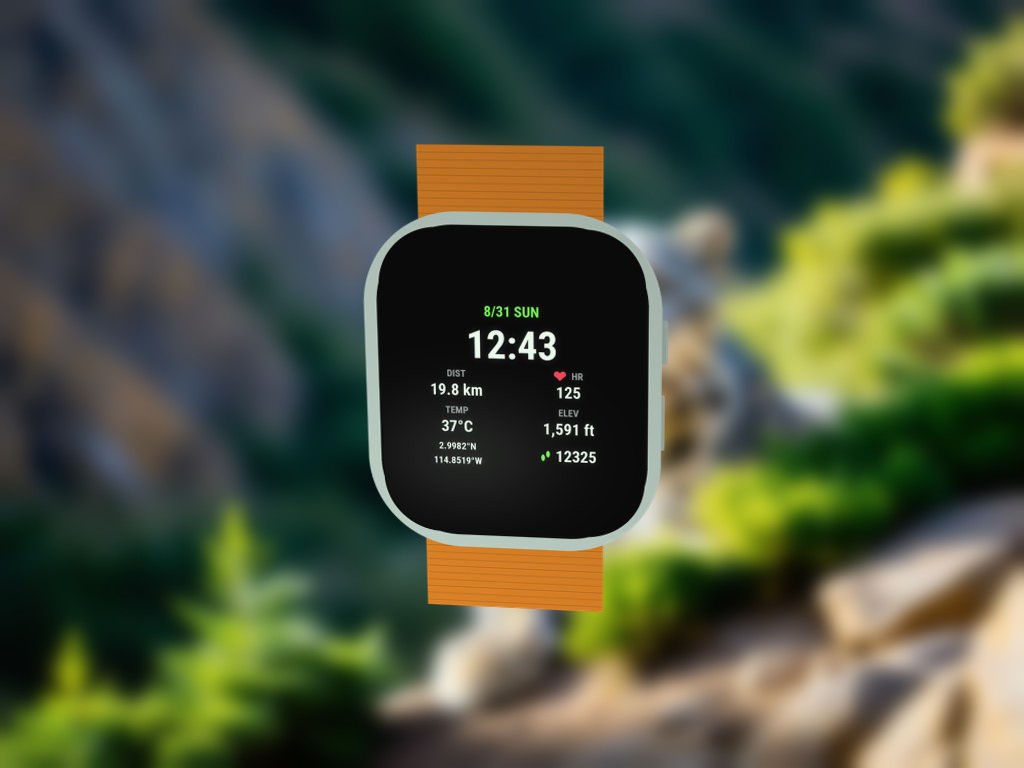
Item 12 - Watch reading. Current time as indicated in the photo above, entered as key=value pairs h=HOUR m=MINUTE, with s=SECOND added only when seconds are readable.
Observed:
h=12 m=43
